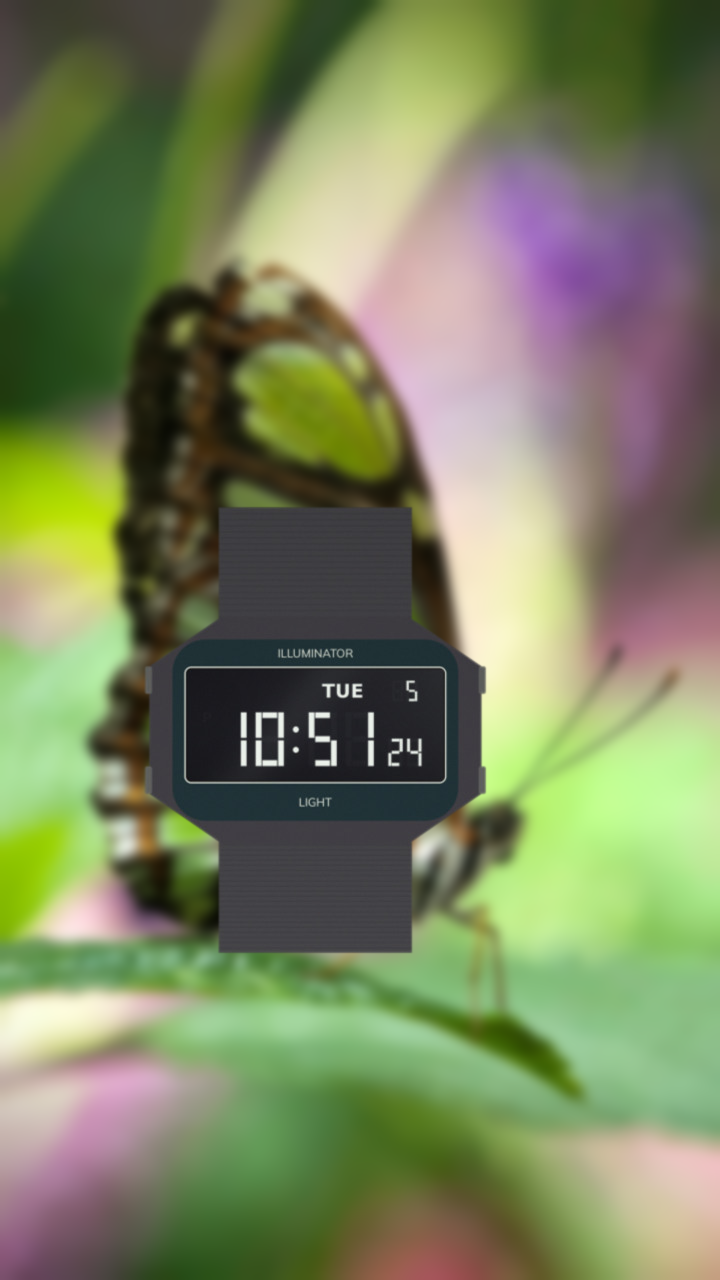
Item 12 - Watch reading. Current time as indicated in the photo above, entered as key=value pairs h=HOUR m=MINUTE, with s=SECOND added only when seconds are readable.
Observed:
h=10 m=51 s=24
